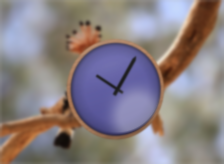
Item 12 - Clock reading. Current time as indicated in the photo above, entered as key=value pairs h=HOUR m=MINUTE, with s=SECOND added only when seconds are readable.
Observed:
h=10 m=5
